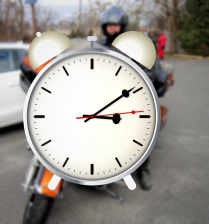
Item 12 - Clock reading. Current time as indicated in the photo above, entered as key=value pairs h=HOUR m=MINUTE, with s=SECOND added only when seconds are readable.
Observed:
h=3 m=9 s=14
